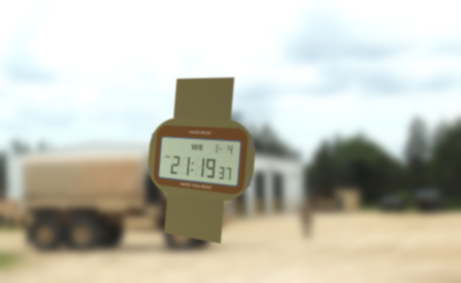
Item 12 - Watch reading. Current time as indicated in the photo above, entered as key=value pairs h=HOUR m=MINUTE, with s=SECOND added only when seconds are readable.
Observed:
h=21 m=19 s=37
